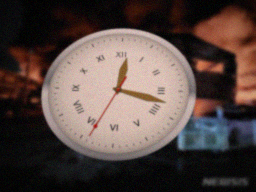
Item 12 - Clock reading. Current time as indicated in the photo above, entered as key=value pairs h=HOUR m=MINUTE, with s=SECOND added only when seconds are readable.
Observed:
h=12 m=17 s=34
